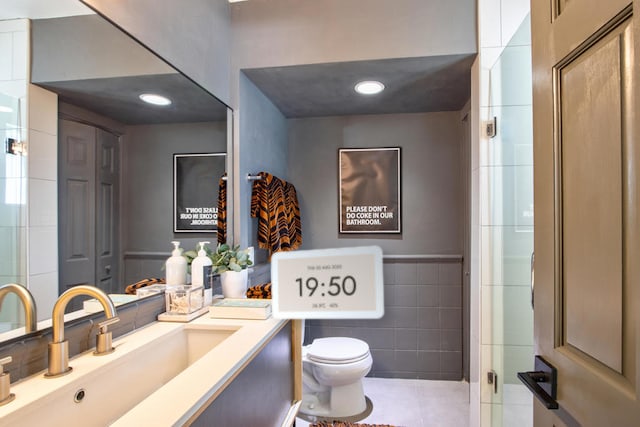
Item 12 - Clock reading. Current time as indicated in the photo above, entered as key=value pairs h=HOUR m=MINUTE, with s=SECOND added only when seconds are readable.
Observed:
h=19 m=50
